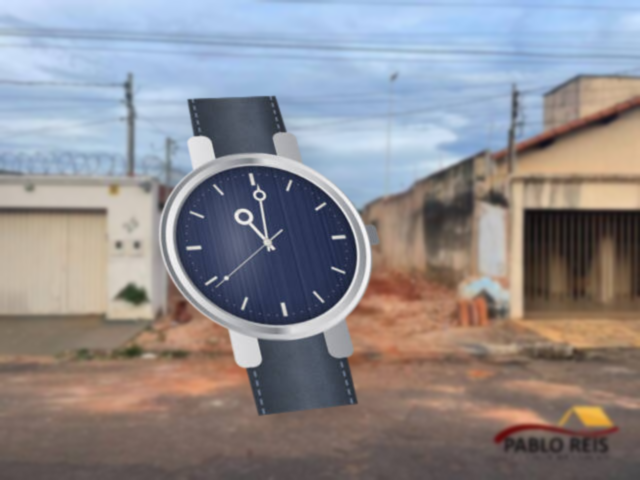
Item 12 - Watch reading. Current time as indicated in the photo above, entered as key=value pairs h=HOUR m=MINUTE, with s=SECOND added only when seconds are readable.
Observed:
h=11 m=0 s=39
